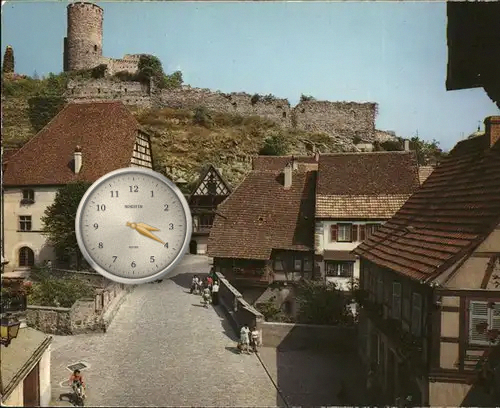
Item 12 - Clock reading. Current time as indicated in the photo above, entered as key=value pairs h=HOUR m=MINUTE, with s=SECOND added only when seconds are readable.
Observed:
h=3 m=20
